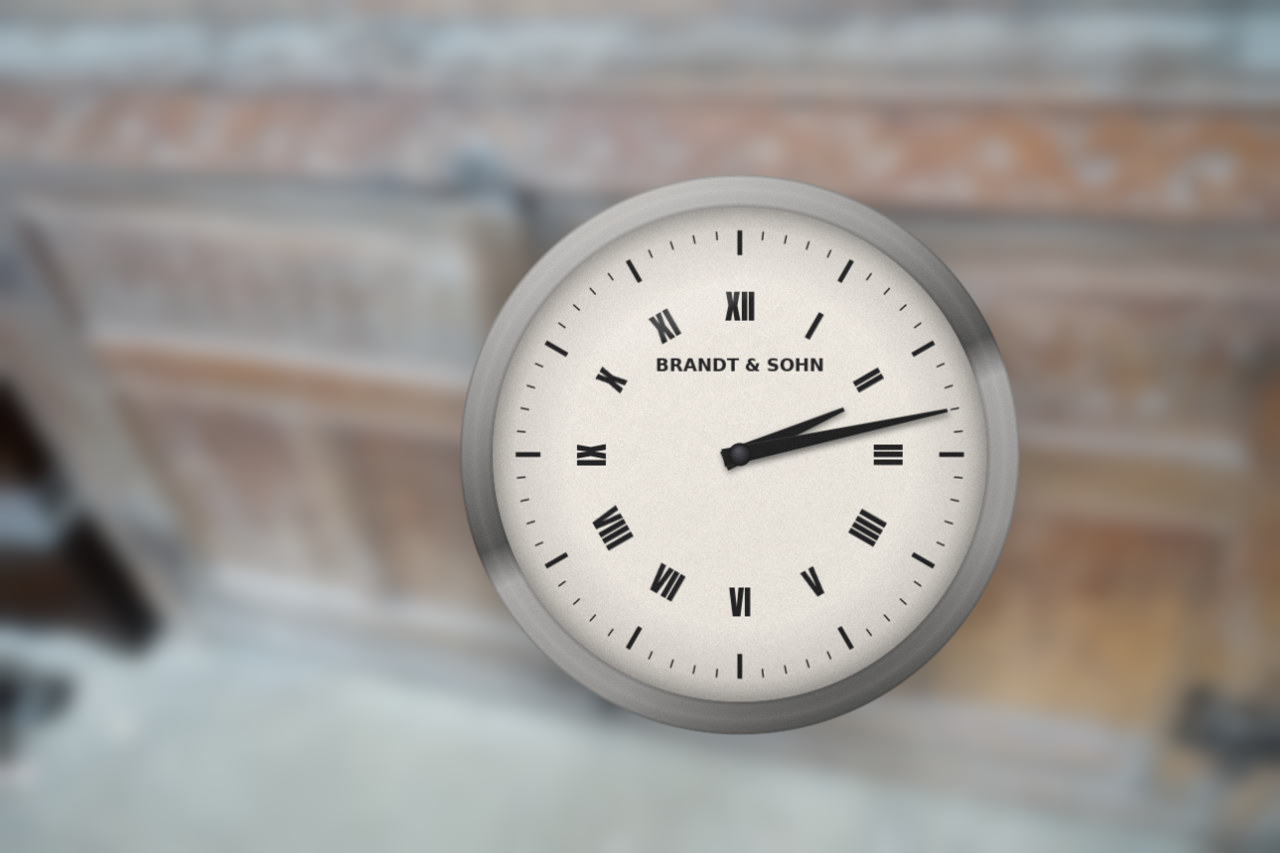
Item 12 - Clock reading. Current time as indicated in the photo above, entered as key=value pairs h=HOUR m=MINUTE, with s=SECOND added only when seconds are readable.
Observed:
h=2 m=13
